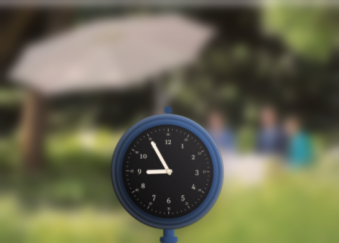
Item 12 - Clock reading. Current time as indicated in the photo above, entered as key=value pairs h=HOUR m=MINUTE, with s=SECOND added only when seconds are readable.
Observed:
h=8 m=55
